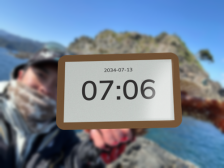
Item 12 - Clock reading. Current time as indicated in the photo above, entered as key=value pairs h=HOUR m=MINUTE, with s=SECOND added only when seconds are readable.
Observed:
h=7 m=6
